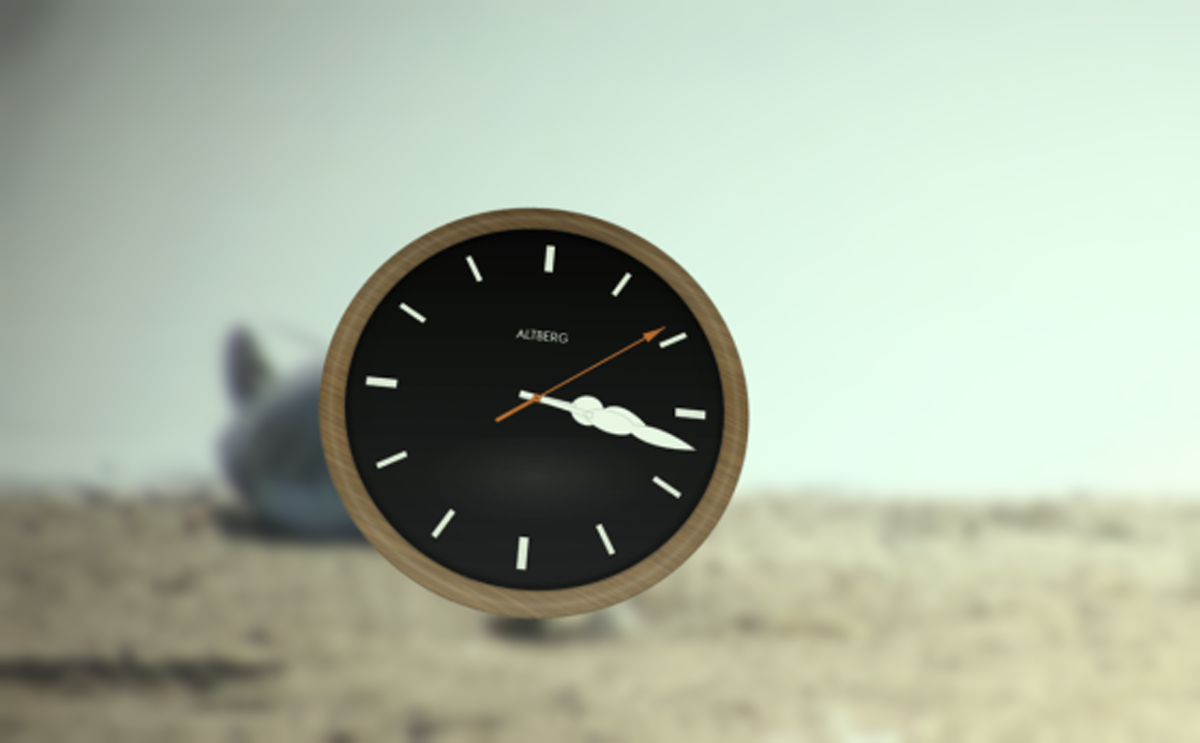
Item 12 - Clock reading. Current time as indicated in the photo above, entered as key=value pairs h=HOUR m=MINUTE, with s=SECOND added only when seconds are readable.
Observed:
h=3 m=17 s=9
